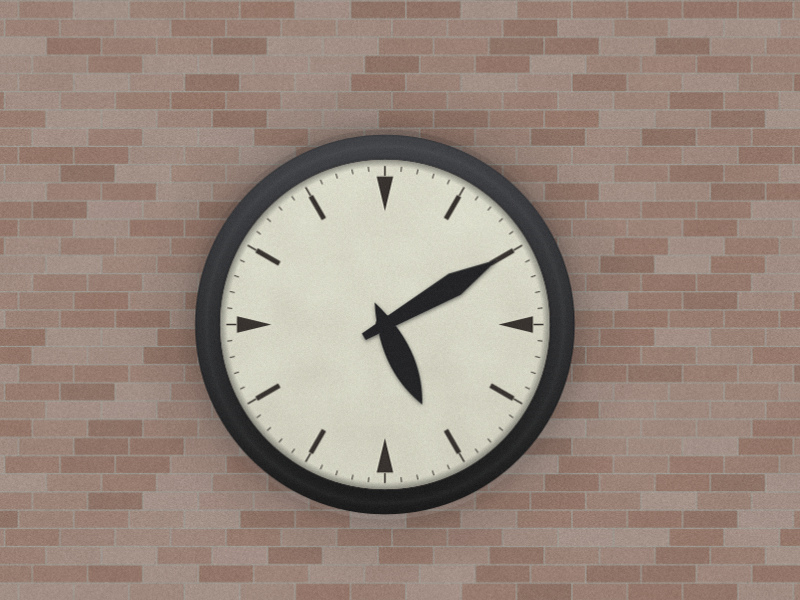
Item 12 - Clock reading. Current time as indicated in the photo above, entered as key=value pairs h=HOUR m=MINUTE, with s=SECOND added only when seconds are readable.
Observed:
h=5 m=10
